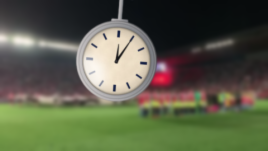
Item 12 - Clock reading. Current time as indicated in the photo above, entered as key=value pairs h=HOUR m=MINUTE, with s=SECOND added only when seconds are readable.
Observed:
h=12 m=5
